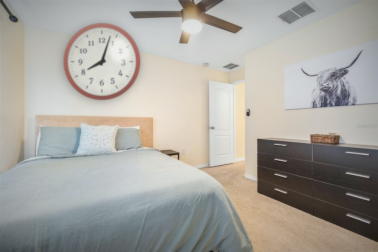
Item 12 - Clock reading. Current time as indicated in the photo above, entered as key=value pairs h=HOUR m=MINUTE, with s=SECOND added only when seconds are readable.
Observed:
h=8 m=3
